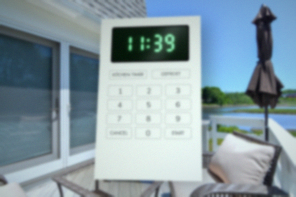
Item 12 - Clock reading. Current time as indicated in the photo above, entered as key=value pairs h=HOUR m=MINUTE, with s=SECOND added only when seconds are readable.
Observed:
h=11 m=39
